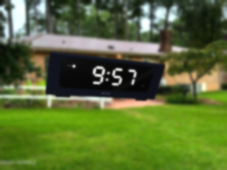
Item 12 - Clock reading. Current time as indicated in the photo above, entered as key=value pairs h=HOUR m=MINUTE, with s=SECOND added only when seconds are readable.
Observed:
h=9 m=57
